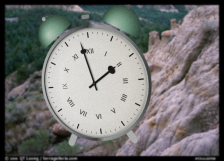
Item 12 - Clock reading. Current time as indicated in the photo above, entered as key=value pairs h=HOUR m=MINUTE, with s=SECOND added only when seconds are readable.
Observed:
h=1 m=58
